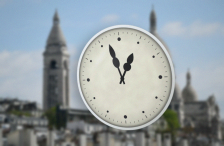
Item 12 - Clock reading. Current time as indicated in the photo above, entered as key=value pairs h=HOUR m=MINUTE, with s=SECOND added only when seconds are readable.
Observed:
h=12 m=57
